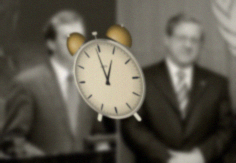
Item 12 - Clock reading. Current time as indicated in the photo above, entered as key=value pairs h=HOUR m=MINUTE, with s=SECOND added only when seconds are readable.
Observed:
h=12 m=59
